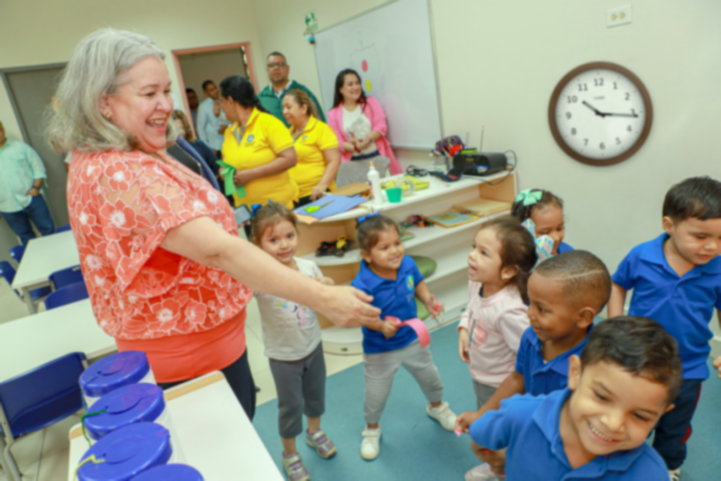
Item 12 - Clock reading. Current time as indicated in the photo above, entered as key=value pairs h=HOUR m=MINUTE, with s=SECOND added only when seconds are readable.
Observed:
h=10 m=16
